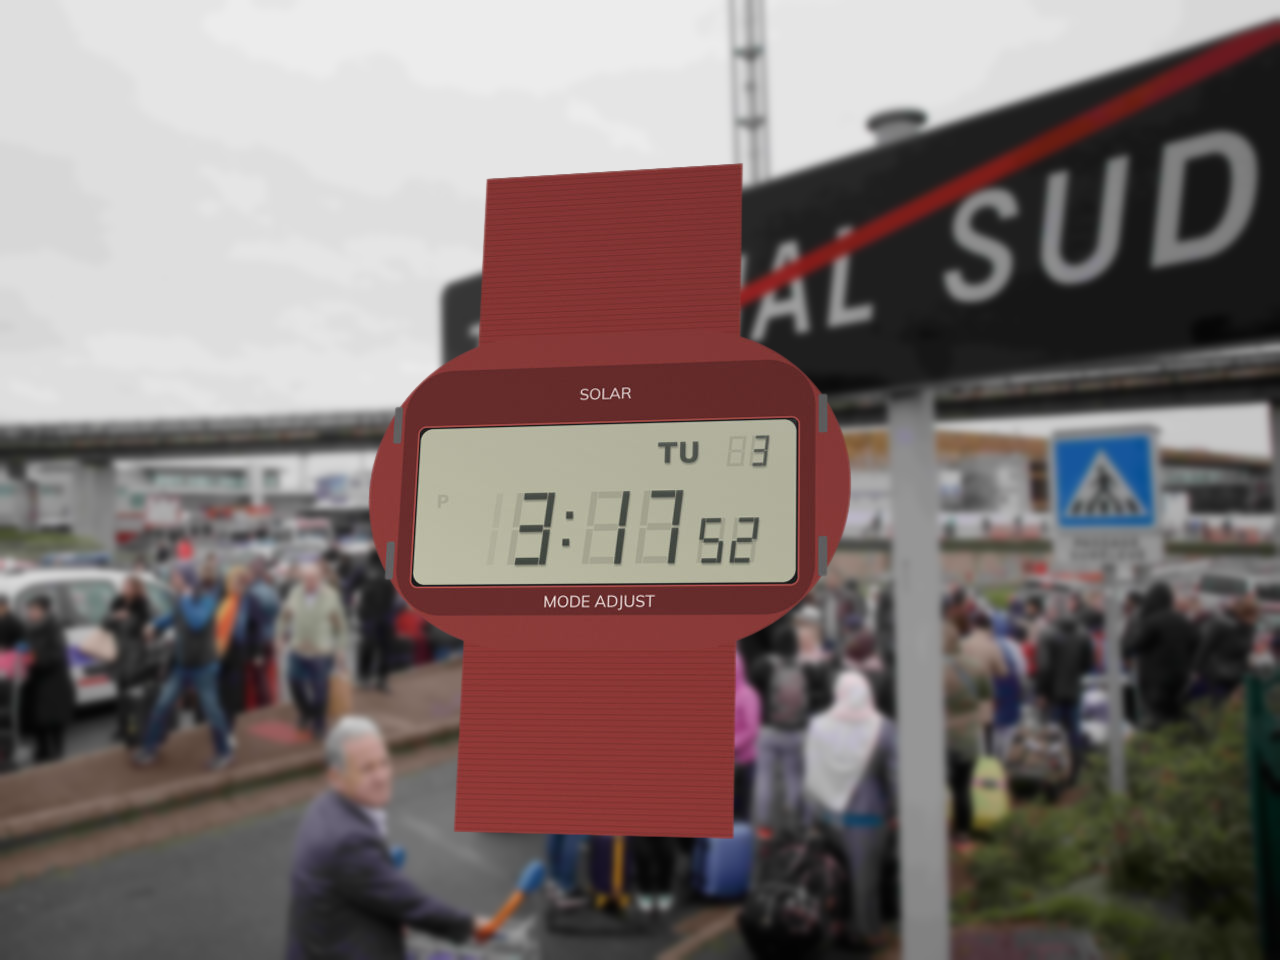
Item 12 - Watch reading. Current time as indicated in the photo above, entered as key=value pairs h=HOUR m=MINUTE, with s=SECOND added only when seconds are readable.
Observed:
h=3 m=17 s=52
